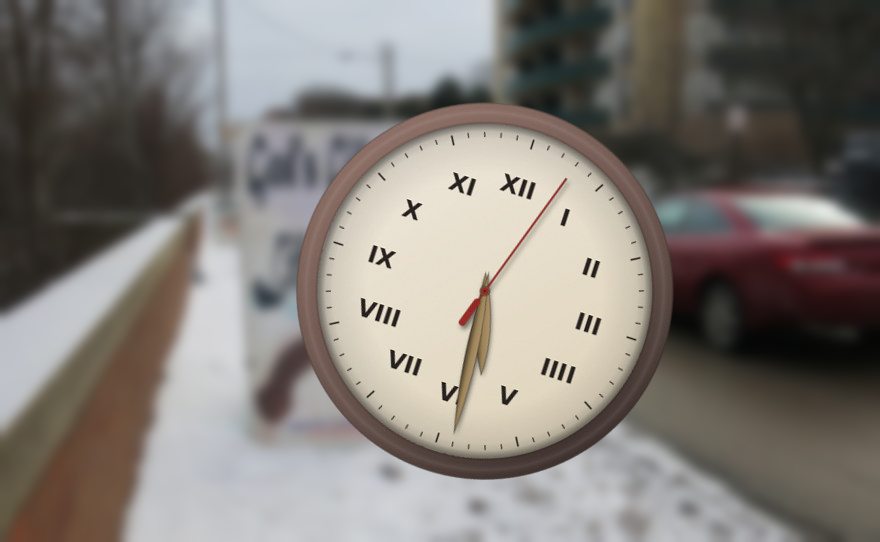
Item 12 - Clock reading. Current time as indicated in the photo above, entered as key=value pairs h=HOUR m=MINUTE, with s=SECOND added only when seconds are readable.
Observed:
h=5 m=29 s=3
